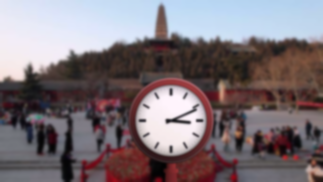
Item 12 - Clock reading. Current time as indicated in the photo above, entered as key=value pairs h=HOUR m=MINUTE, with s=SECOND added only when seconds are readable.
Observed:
h=3 m=11
